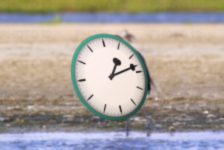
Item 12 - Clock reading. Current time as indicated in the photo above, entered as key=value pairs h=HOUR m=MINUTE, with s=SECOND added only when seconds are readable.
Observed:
h=1 m=13
